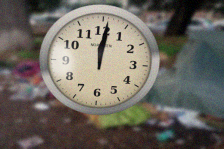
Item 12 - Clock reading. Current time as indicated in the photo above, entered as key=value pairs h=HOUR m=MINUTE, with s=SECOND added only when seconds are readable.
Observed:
h=12 m=1
